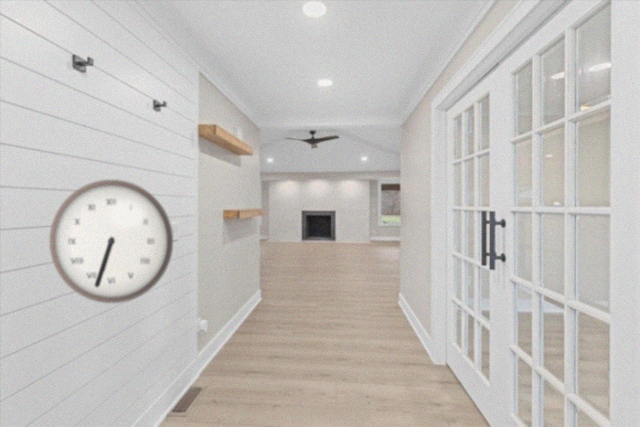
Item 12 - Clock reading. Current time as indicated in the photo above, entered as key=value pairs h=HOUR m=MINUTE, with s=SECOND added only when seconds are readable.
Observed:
h=6 m=33
